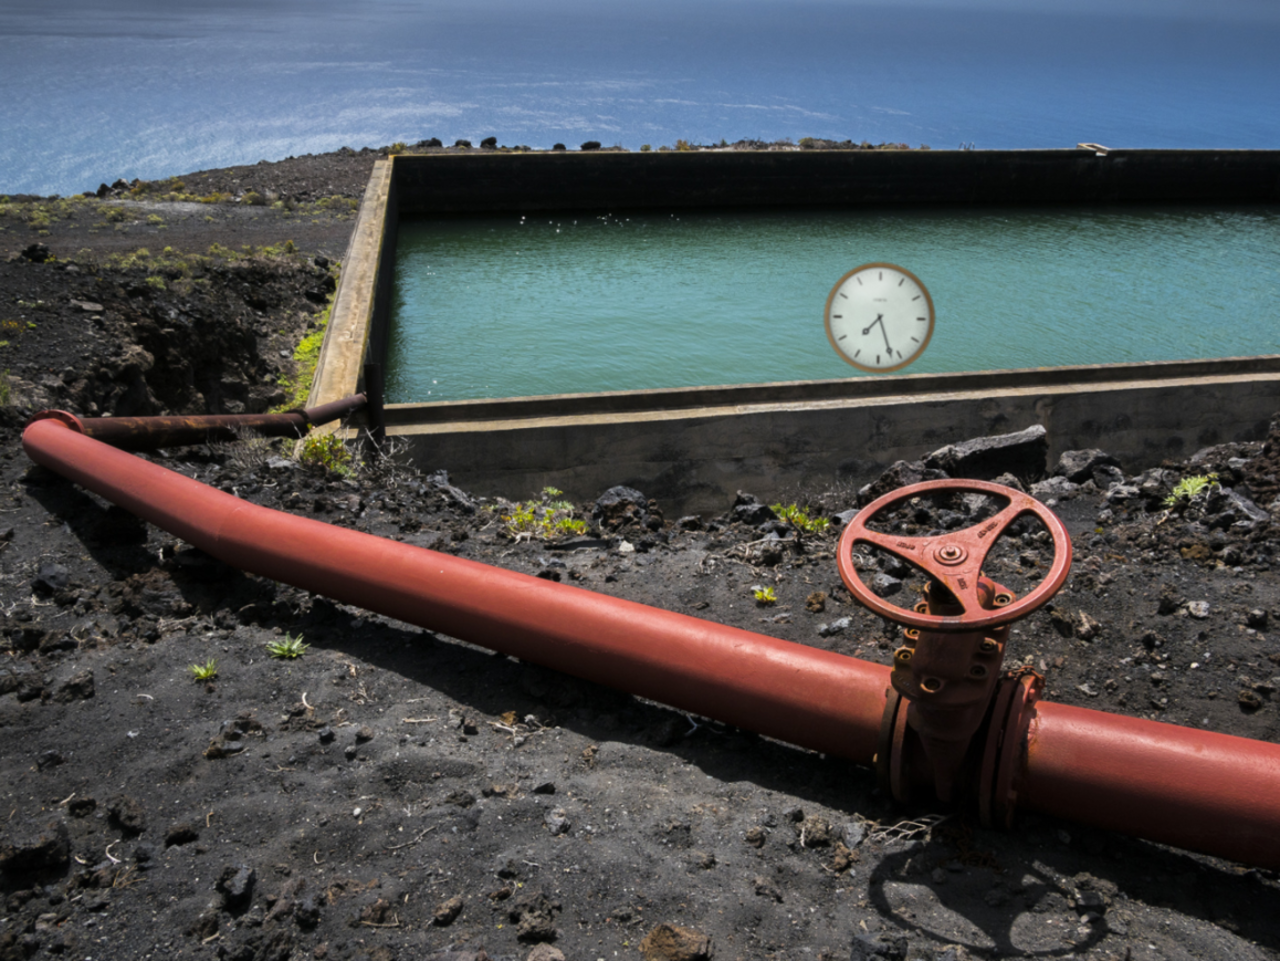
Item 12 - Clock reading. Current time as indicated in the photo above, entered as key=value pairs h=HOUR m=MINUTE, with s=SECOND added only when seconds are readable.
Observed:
h=7 m=27
